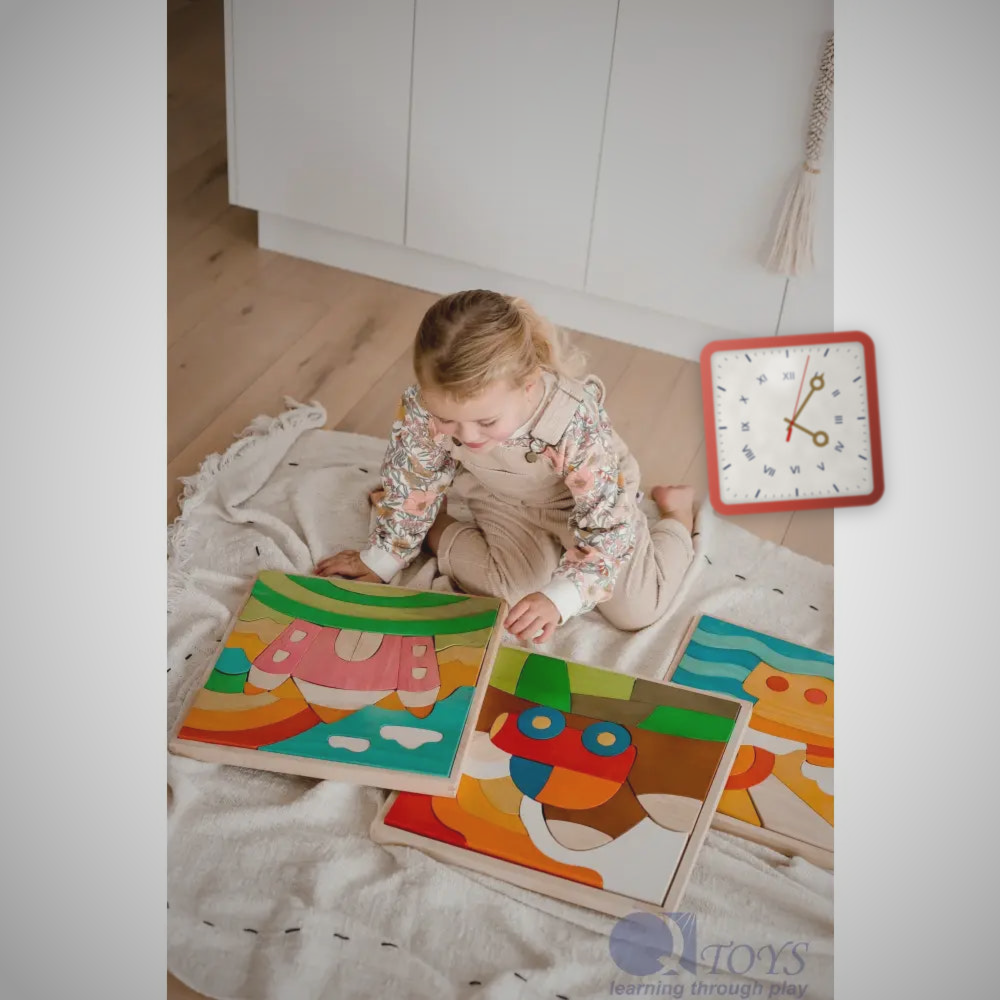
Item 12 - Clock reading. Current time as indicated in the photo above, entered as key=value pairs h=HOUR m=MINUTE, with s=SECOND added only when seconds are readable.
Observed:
h=4 m=6 s=3
